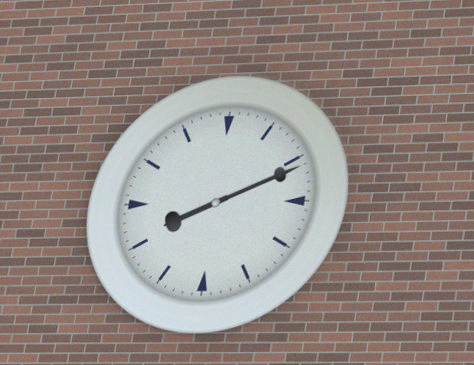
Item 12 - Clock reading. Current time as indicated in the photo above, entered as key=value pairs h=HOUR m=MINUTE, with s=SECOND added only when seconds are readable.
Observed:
h=8 m=11
